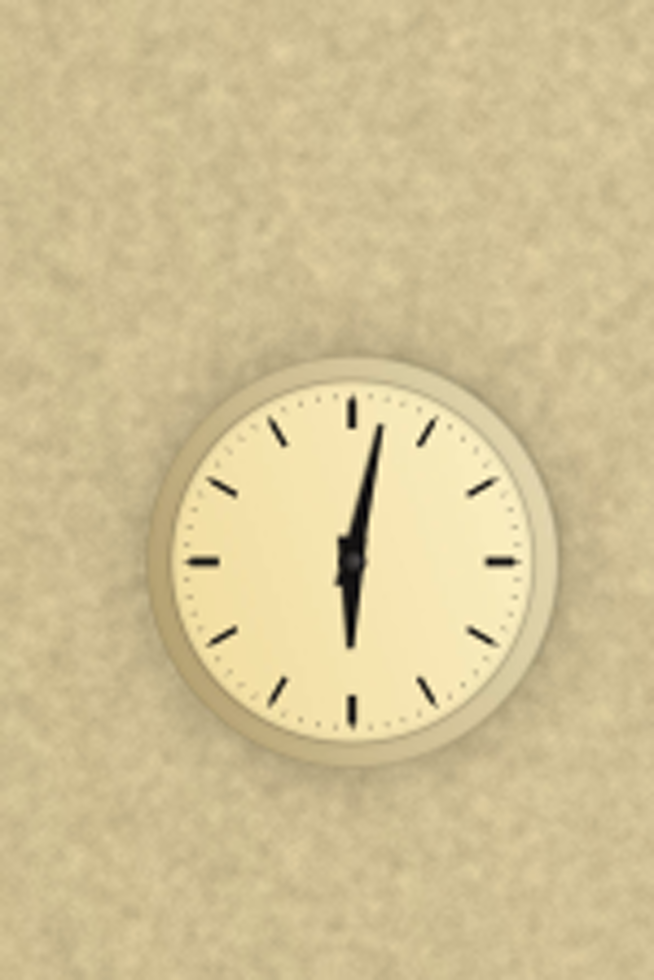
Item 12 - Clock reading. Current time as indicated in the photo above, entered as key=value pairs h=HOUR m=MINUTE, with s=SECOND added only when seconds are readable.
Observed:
h=6 m=2
